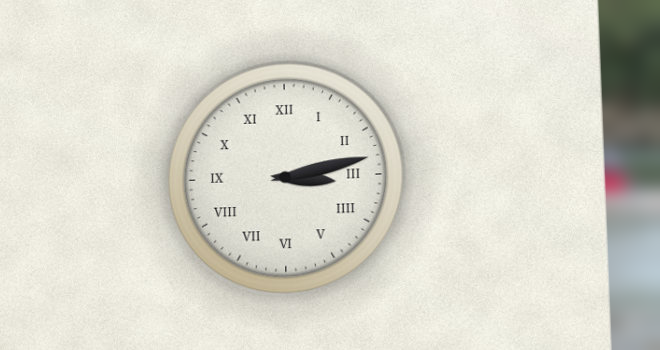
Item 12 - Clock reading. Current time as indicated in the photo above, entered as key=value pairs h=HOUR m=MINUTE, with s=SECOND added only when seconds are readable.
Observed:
h=3 m=13
